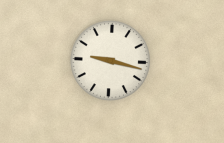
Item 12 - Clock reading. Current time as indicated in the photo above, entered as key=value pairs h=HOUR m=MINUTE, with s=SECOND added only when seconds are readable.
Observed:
h=9 m=17
